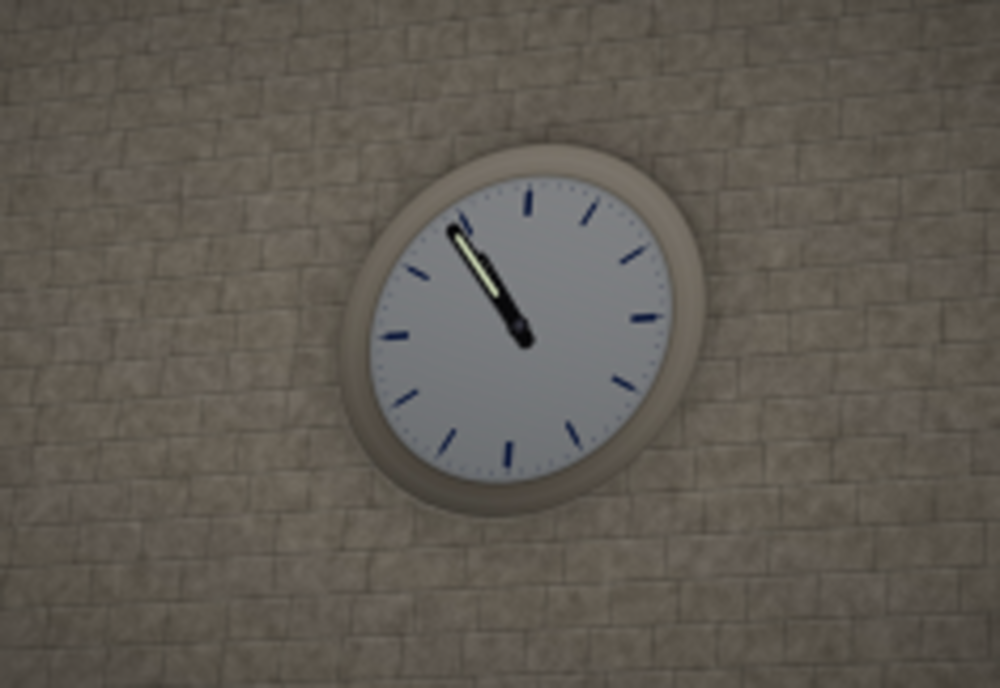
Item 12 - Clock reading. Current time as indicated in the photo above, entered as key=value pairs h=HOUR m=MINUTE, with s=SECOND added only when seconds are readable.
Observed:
h=10 m=54
